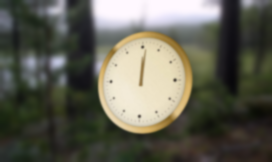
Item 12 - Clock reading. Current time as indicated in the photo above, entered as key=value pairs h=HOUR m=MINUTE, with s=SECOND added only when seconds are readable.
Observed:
h=12 m=1
